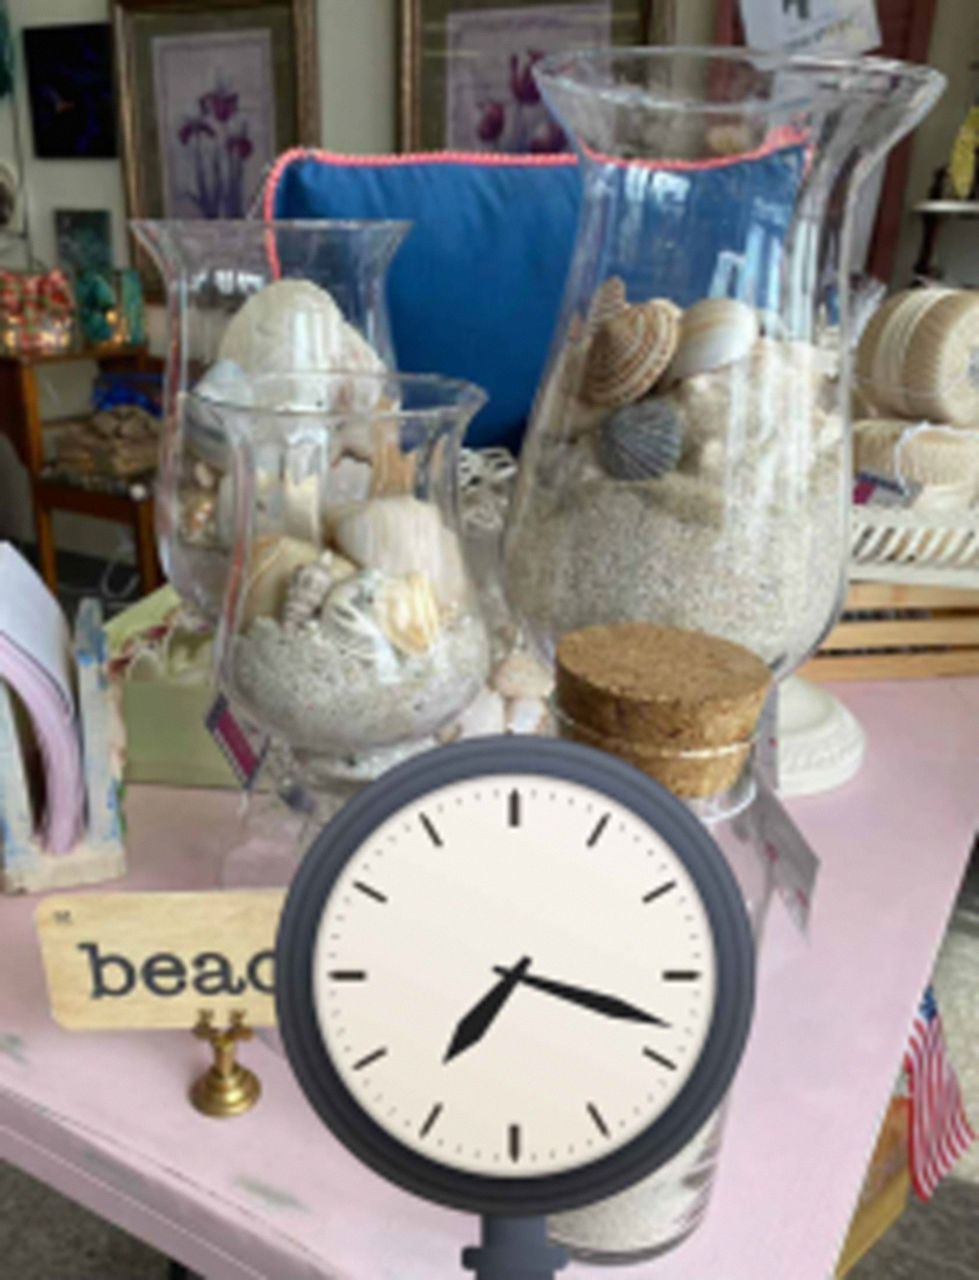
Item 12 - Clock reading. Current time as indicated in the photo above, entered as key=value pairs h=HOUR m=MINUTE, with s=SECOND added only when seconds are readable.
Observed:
h=7 m=18
